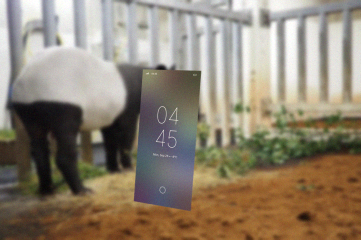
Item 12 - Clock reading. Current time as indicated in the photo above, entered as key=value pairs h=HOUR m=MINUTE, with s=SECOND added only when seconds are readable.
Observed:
h=4 m=45
